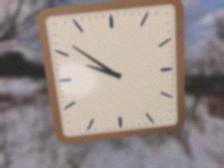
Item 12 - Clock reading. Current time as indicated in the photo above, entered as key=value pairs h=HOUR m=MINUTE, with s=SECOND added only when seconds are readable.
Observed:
h=9 m=52
